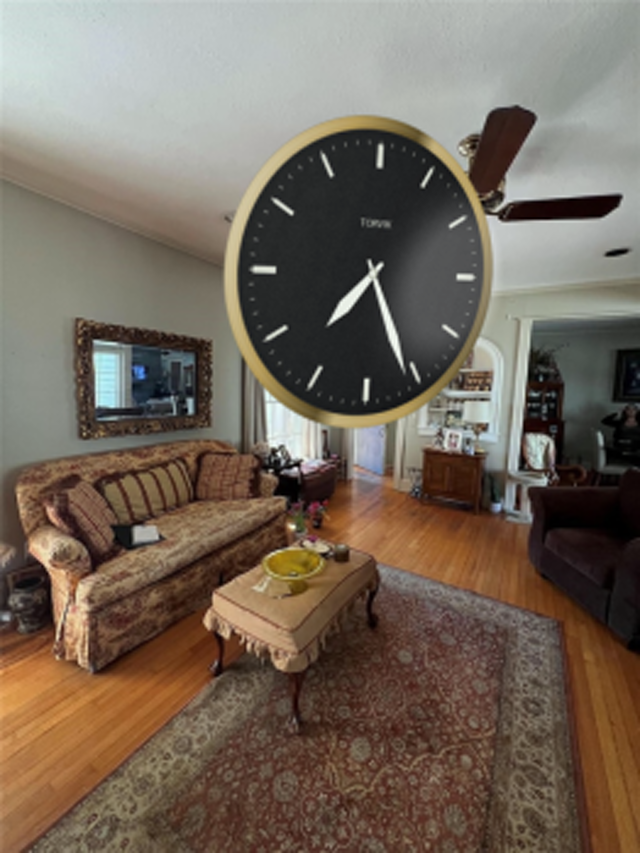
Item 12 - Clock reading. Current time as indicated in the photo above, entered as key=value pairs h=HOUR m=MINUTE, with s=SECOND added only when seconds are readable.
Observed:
h=7 m=26
